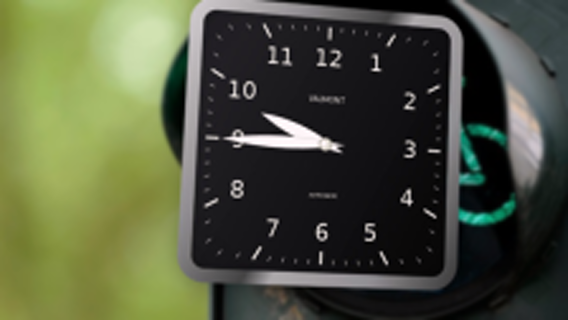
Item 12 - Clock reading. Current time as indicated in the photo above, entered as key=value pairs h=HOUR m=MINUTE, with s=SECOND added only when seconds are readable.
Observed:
h=9 m=45
